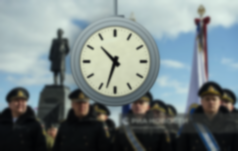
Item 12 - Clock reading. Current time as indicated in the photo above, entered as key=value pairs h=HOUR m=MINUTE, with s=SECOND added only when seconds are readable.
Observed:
h=10 m=33
